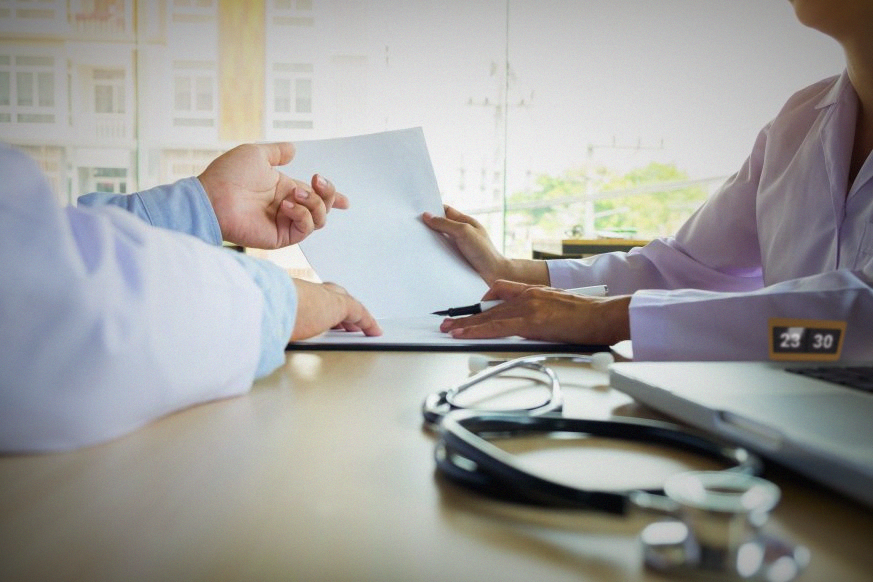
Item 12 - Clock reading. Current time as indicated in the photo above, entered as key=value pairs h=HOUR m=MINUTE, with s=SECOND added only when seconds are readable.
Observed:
h=23 m=30
